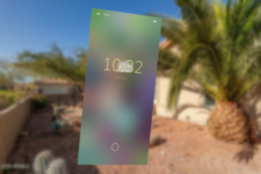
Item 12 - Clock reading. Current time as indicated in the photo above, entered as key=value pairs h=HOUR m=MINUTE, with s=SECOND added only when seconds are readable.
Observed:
h=10 m=32
